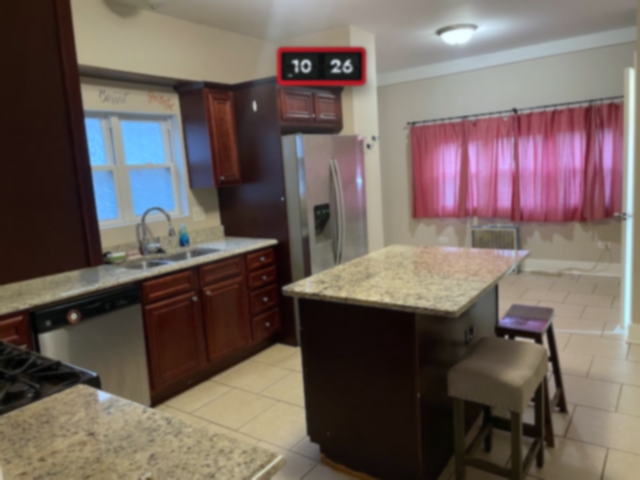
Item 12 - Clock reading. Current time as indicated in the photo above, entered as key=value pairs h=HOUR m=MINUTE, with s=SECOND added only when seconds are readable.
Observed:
h=10 m=26
